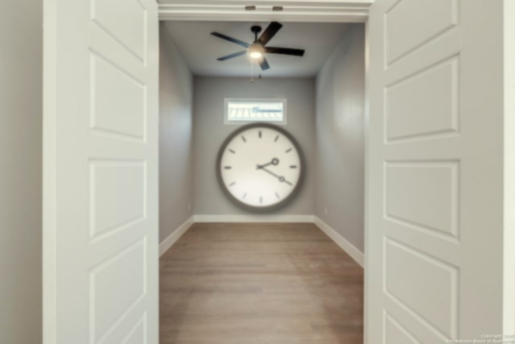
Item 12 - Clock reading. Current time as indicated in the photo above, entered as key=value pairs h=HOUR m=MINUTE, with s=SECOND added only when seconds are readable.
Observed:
h=2 m=20
